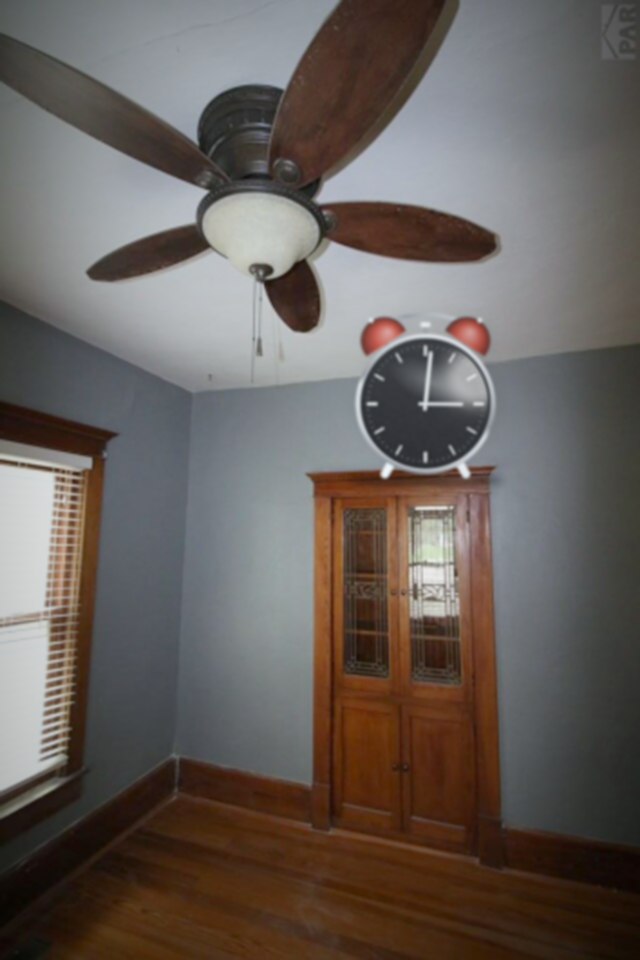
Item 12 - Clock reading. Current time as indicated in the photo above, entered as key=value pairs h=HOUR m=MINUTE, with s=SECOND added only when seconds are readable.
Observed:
h=3 m=1
